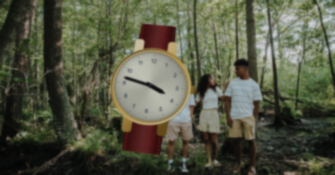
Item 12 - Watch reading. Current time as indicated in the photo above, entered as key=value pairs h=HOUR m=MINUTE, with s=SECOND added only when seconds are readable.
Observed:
h=3 m=47
